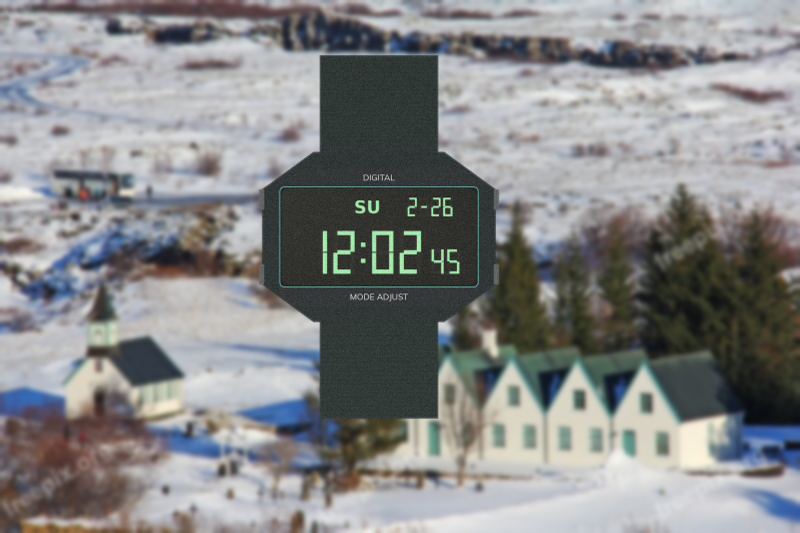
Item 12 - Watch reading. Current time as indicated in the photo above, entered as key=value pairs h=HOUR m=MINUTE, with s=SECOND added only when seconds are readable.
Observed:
h=12 m=2 s=45
